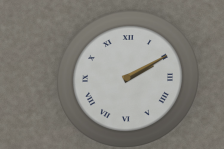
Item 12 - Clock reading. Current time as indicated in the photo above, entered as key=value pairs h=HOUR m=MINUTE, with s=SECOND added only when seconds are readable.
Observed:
h=2 m=10
